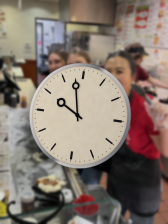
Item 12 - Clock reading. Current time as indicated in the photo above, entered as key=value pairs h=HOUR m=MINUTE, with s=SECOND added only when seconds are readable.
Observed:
h=9 m=58
